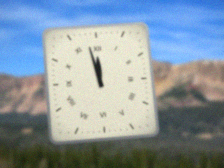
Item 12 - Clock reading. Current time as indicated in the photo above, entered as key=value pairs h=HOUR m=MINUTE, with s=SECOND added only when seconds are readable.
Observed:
h=11 m=58
